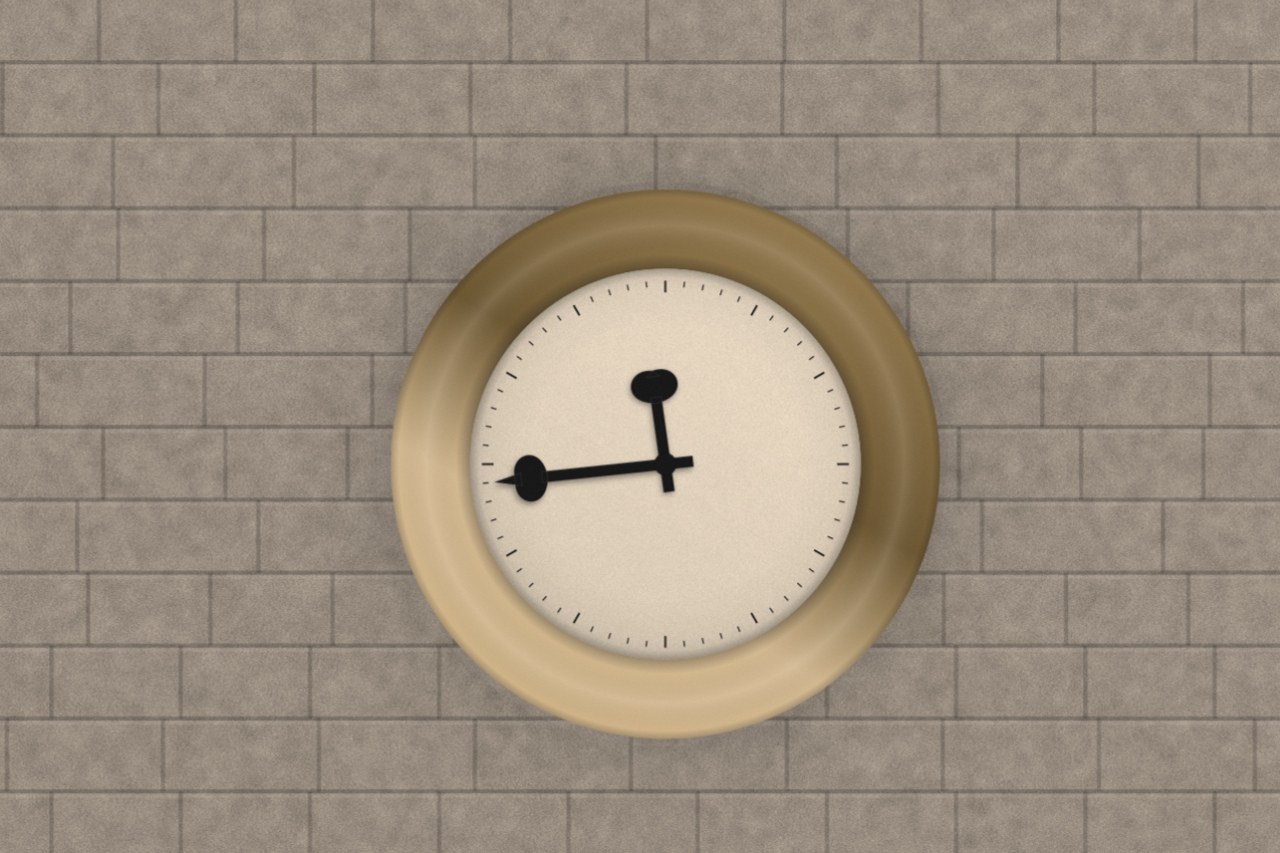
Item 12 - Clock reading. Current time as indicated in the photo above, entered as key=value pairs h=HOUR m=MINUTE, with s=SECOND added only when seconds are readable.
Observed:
h=11 m=44
